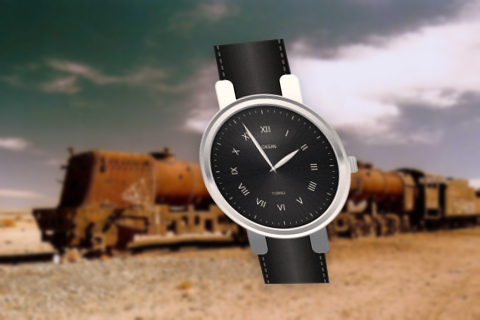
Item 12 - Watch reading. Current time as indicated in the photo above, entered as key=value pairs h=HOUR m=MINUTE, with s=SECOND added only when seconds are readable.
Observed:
h=1 m=56
